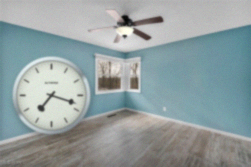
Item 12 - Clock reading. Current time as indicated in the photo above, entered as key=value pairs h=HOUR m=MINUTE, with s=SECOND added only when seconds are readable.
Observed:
h=7 m=18
